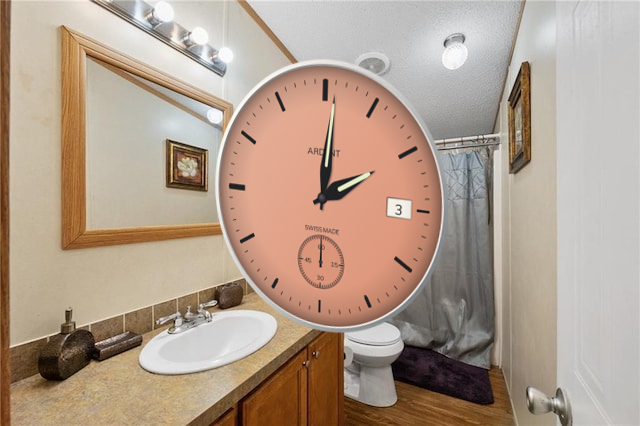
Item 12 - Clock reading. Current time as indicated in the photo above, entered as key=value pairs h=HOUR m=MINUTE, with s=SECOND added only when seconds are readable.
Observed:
h=2 m=1
